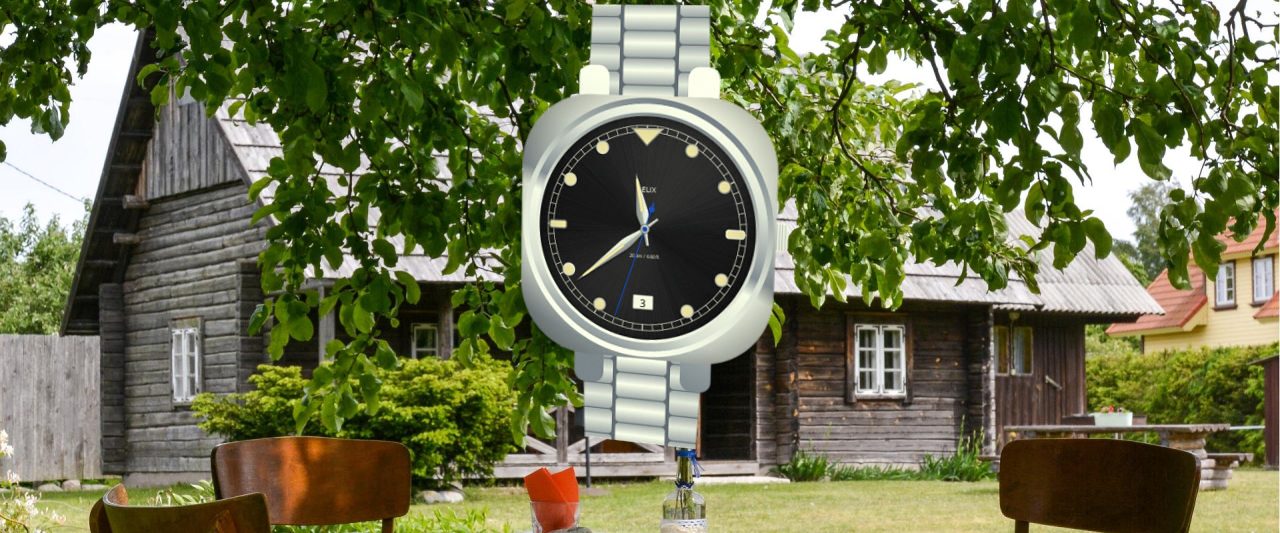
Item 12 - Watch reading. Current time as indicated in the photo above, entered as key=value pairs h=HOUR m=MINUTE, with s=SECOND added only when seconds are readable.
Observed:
h=11 m=38 s=33
